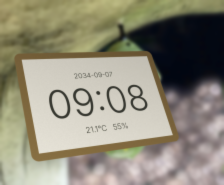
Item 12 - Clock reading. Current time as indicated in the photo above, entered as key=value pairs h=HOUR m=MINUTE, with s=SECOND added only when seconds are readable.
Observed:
h=9 m=8
